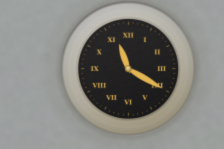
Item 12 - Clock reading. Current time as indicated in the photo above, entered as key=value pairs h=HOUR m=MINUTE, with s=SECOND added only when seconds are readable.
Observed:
h=11 m=20
